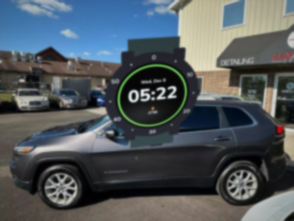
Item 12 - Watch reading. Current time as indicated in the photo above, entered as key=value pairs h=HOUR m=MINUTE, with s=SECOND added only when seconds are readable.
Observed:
h=5 m=22
